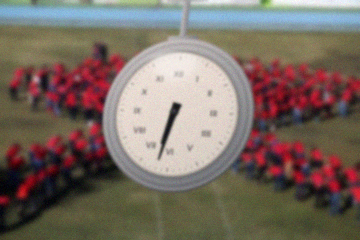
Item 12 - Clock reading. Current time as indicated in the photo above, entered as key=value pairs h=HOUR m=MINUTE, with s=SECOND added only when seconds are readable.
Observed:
h=6 m=32
